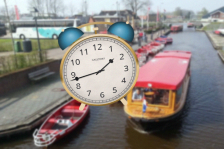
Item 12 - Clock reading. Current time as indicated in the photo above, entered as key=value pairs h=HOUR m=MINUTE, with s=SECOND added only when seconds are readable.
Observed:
h=1 m=43
